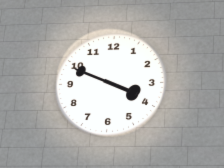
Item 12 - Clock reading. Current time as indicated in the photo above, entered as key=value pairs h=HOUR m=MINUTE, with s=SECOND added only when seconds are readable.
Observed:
h=3 m=49
